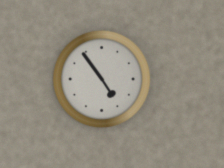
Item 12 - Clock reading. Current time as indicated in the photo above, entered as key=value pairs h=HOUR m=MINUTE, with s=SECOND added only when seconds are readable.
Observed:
h=4 m=54
